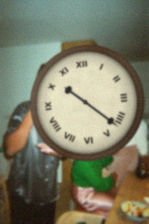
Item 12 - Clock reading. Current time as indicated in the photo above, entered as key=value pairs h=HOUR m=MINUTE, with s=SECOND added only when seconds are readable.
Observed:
h=10 m=22
